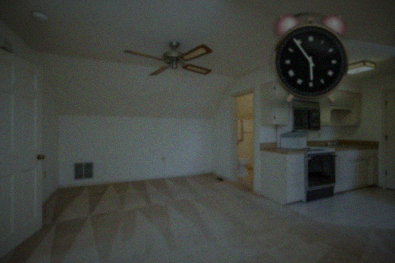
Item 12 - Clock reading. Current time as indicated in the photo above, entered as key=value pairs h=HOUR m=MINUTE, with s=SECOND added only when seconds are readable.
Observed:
h=5 m=54
